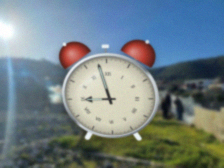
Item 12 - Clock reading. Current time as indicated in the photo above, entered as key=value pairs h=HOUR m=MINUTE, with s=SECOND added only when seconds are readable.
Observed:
h=8 m=58
